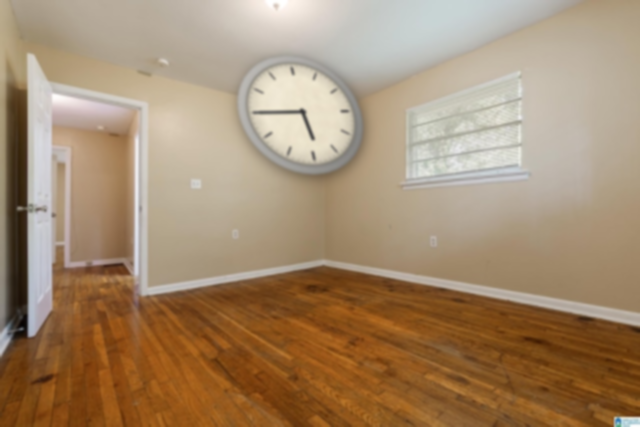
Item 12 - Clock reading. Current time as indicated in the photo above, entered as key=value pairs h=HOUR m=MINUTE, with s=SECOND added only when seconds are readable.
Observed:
h=5 m=45
